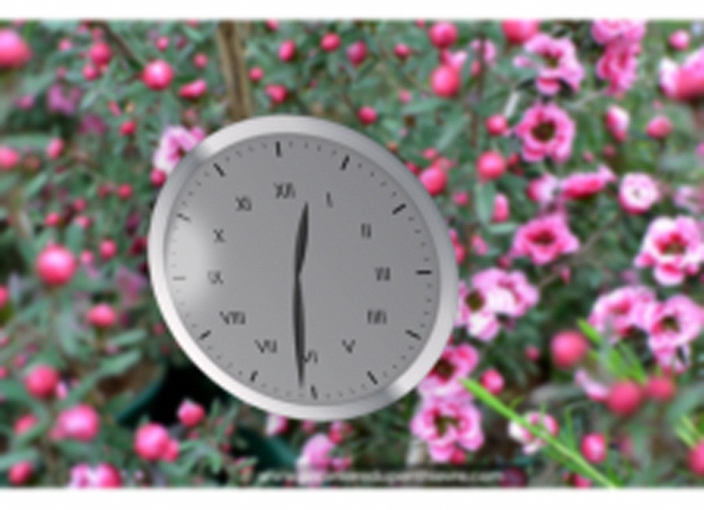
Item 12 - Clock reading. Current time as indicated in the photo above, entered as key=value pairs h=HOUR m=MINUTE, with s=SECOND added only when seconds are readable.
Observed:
h=12 m=31
